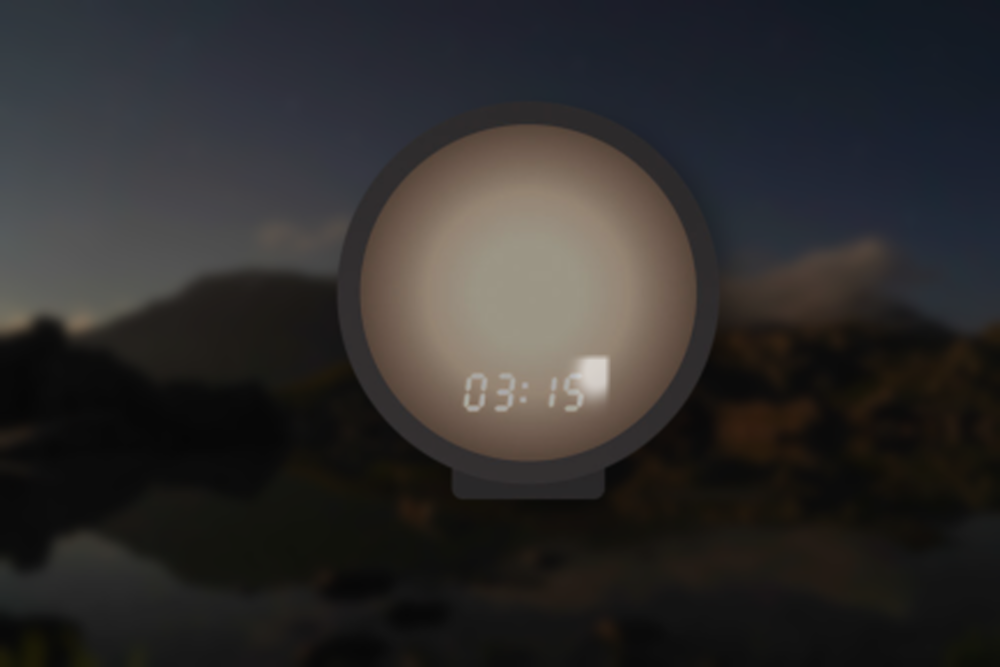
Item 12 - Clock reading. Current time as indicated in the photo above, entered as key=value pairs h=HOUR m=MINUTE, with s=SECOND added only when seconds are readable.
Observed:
h=3 m=15
